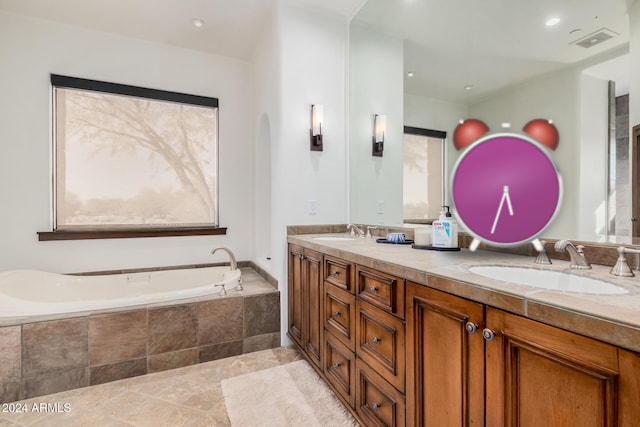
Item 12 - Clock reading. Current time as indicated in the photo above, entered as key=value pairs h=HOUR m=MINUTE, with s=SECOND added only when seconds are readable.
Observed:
h=5 m=33
